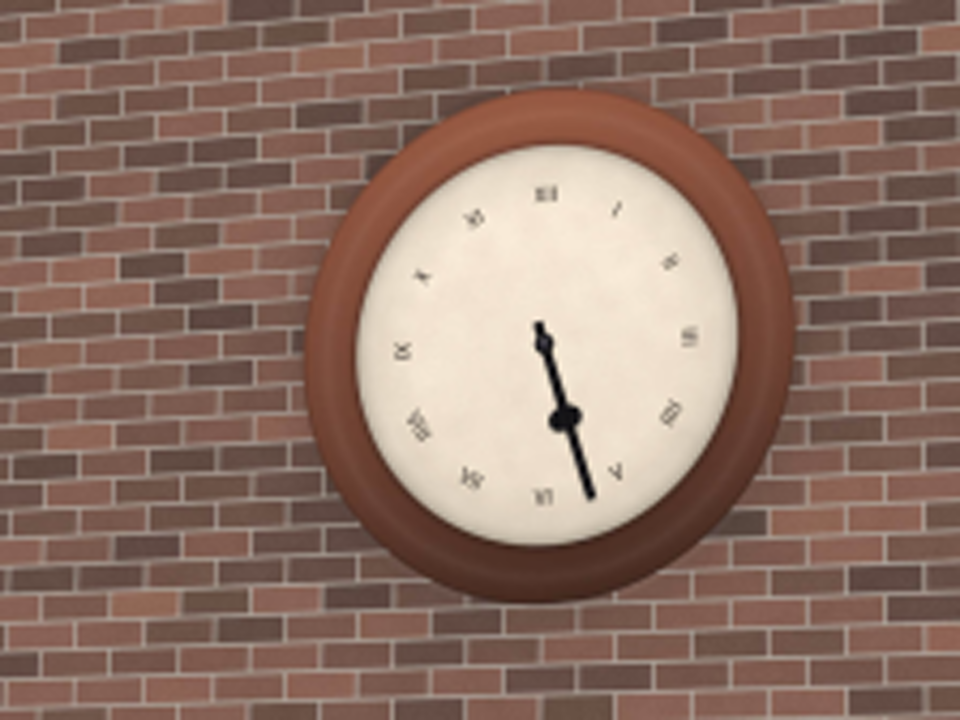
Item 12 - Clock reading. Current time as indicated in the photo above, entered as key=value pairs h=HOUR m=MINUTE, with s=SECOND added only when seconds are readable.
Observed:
h=5 m=27
